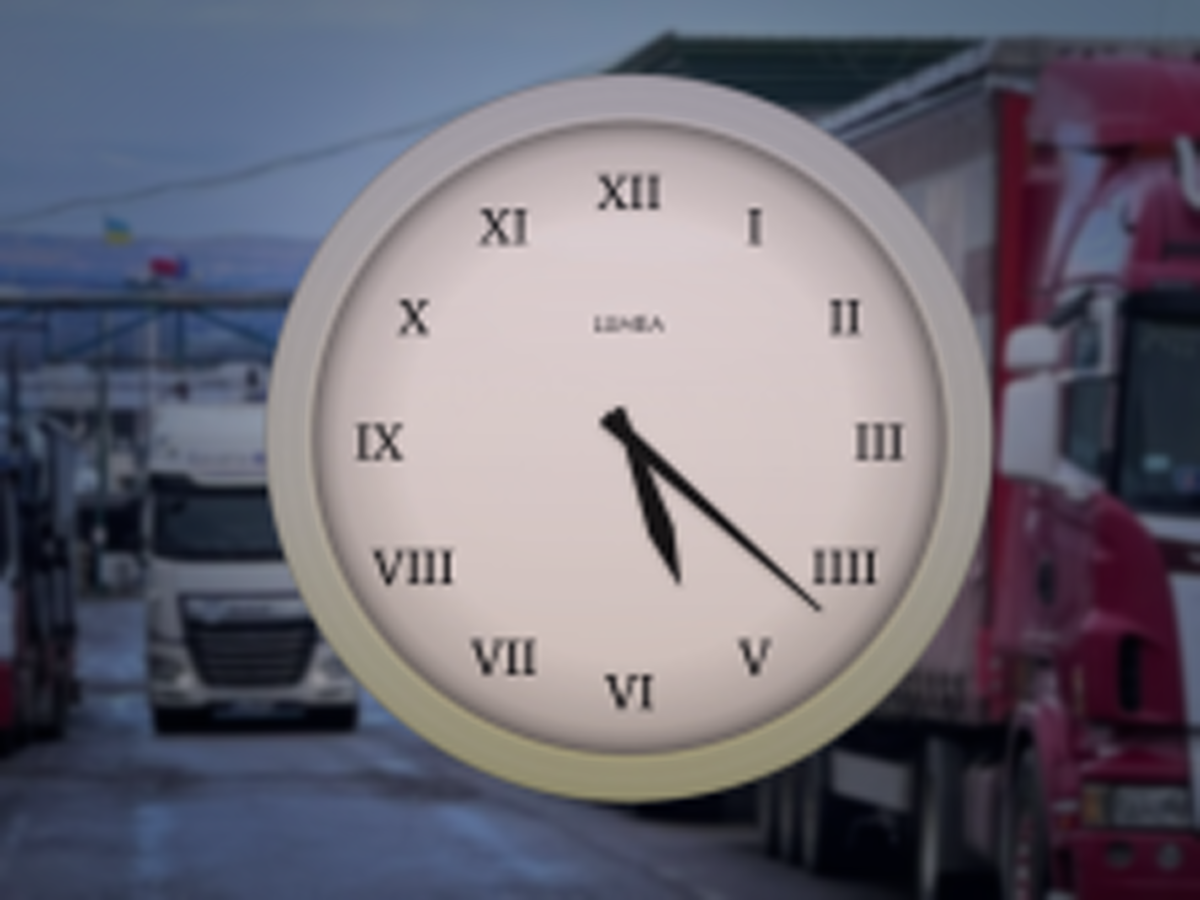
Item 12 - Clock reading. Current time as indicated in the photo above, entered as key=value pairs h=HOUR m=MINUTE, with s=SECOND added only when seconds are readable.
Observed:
h=5 m=22
